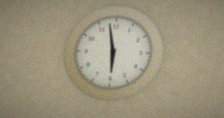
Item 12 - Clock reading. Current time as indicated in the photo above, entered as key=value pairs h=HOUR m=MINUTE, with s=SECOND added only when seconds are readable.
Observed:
h=5 m=58
